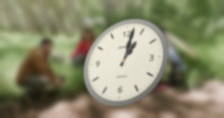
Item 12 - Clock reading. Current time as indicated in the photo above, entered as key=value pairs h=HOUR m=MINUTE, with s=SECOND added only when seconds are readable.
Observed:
h=1 m=2
